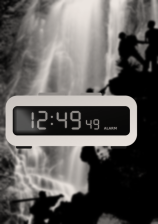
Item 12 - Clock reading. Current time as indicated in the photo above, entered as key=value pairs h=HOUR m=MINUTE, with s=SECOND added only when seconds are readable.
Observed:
h=12 m=49 s=49
